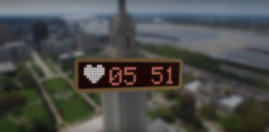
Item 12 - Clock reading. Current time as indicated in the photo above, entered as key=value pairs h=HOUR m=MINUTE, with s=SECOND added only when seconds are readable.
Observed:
h=5 m=51
